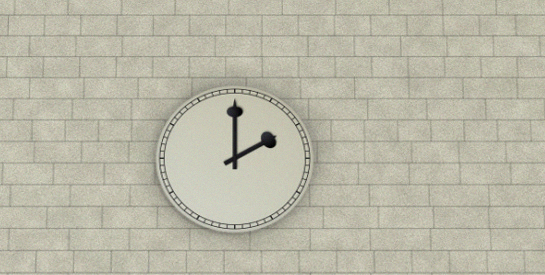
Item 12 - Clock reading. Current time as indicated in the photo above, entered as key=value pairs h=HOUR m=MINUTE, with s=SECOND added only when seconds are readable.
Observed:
h=2 m=0
